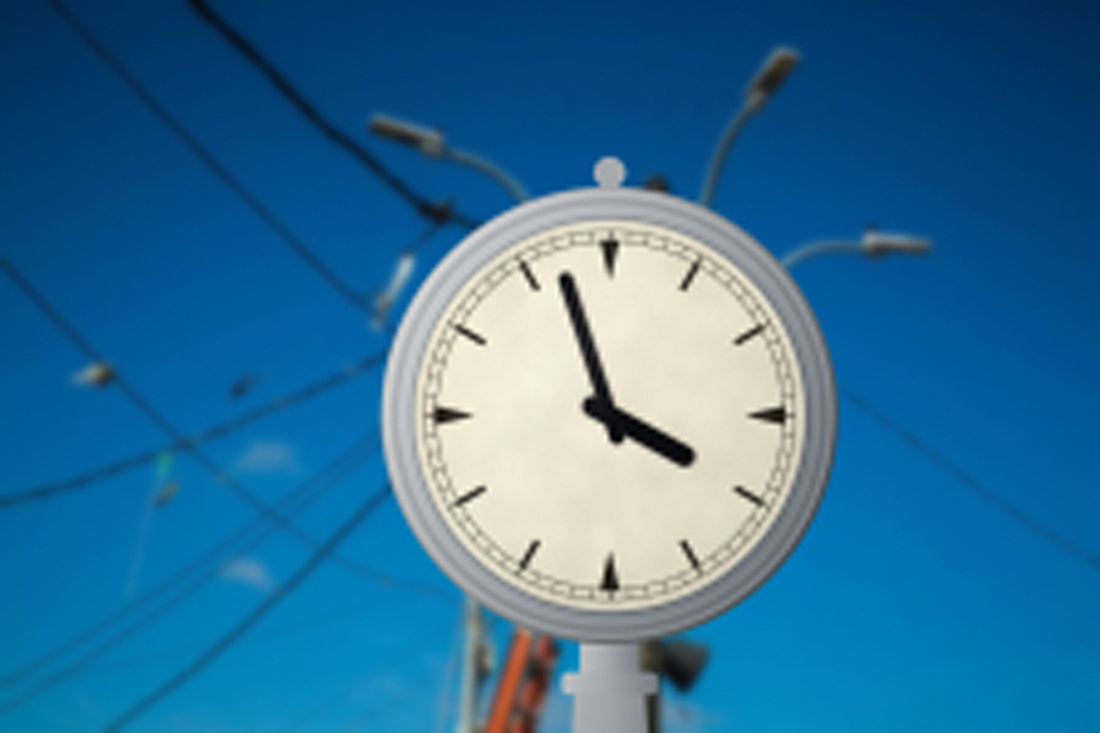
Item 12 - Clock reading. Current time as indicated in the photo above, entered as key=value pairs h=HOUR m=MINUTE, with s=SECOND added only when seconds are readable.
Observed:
h=3 m=57
